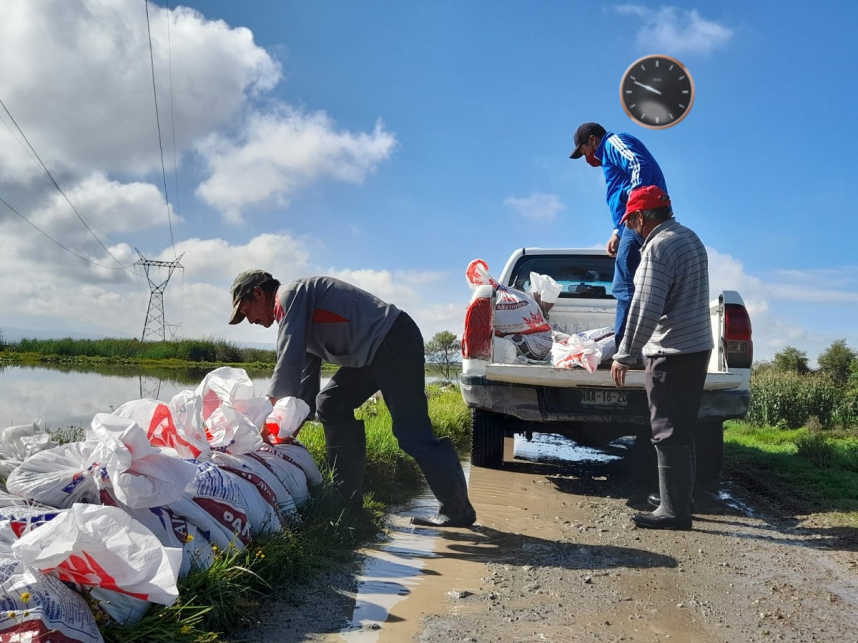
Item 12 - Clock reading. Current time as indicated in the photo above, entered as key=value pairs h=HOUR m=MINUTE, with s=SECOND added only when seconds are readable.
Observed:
h=9 m=49
